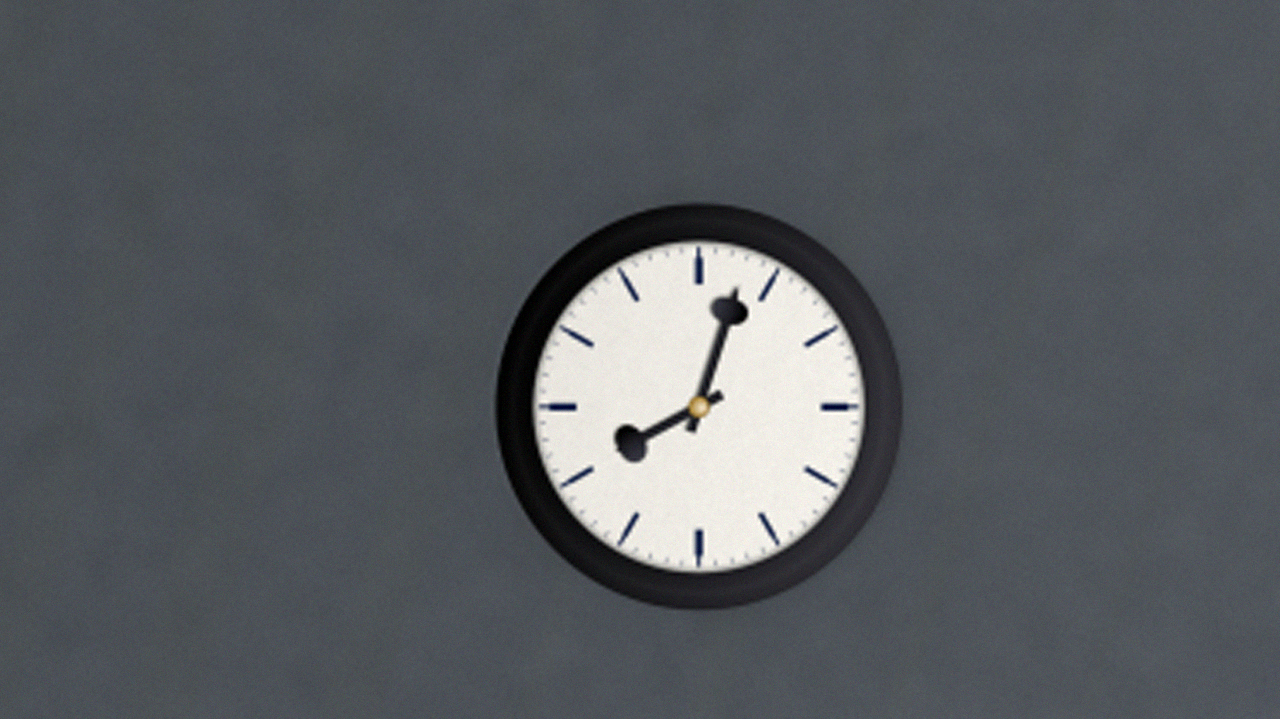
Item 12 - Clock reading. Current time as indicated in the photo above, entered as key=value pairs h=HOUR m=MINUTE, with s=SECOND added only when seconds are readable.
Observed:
h=8 m=3
